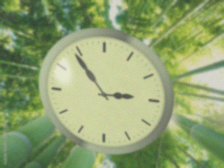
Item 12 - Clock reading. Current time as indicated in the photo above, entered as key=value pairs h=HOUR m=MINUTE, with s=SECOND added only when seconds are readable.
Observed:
h=2 m=54
